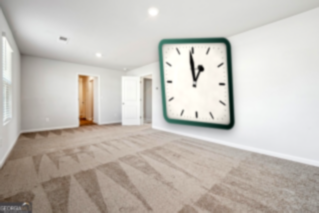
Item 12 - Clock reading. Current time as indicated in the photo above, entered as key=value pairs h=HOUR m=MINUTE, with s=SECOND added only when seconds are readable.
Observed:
h=12 m=59
